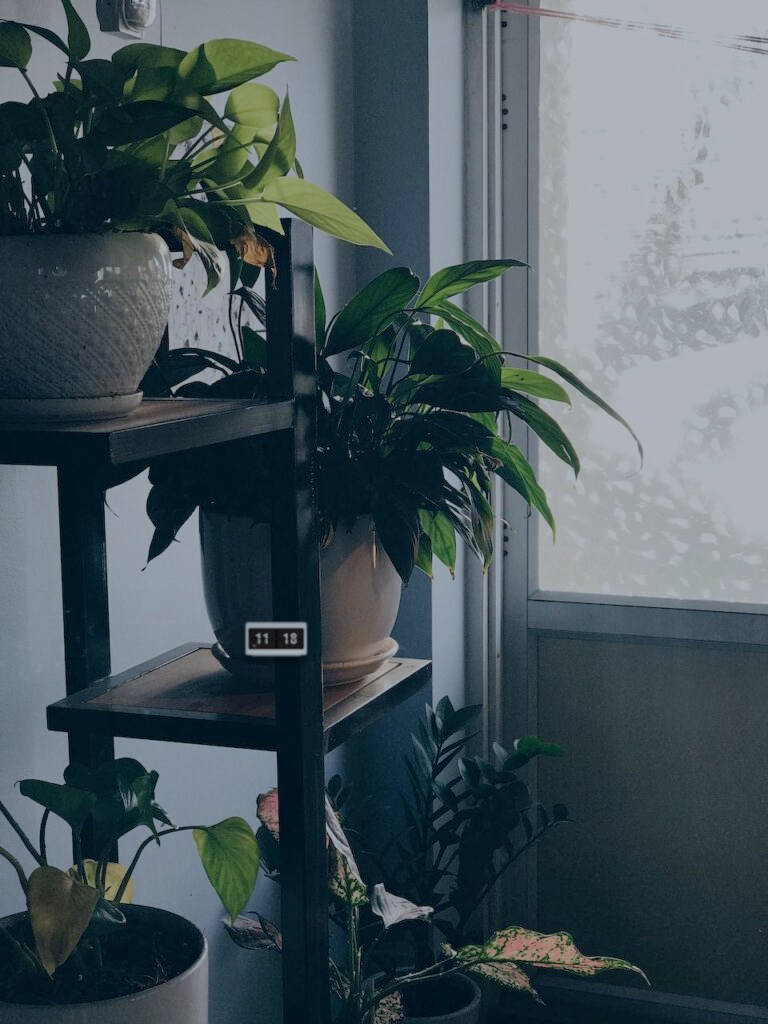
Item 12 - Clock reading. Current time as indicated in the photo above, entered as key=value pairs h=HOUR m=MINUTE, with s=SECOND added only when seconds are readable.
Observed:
h=11 m=18
